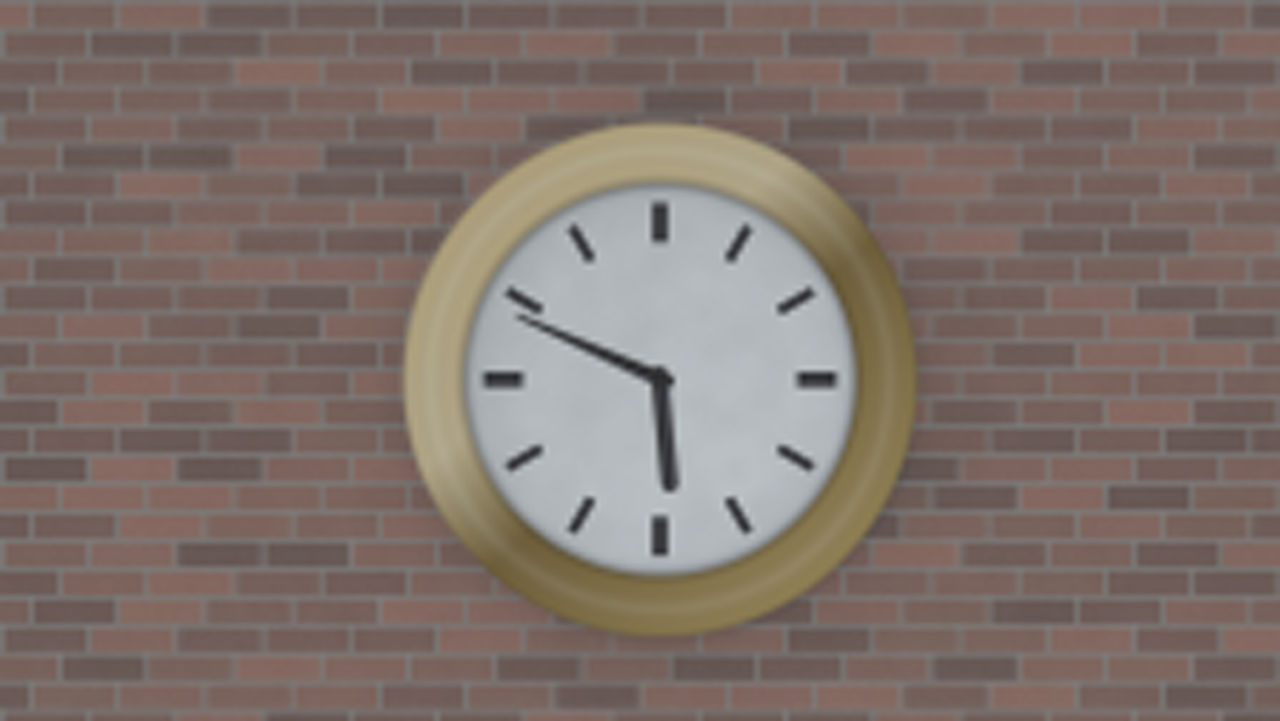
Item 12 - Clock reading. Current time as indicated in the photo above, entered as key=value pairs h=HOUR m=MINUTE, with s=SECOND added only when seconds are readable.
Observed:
h=5 m=49
